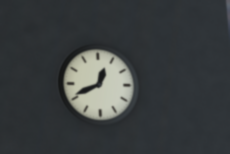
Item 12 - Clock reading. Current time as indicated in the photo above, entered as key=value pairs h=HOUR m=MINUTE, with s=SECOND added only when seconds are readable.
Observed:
h=12 m=41
